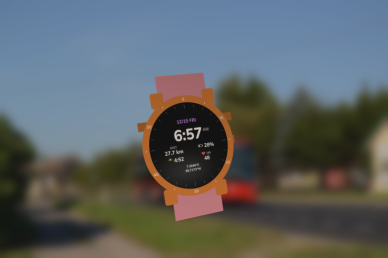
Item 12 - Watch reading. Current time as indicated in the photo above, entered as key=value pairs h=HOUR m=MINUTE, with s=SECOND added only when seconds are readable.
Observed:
h=6 m=57
